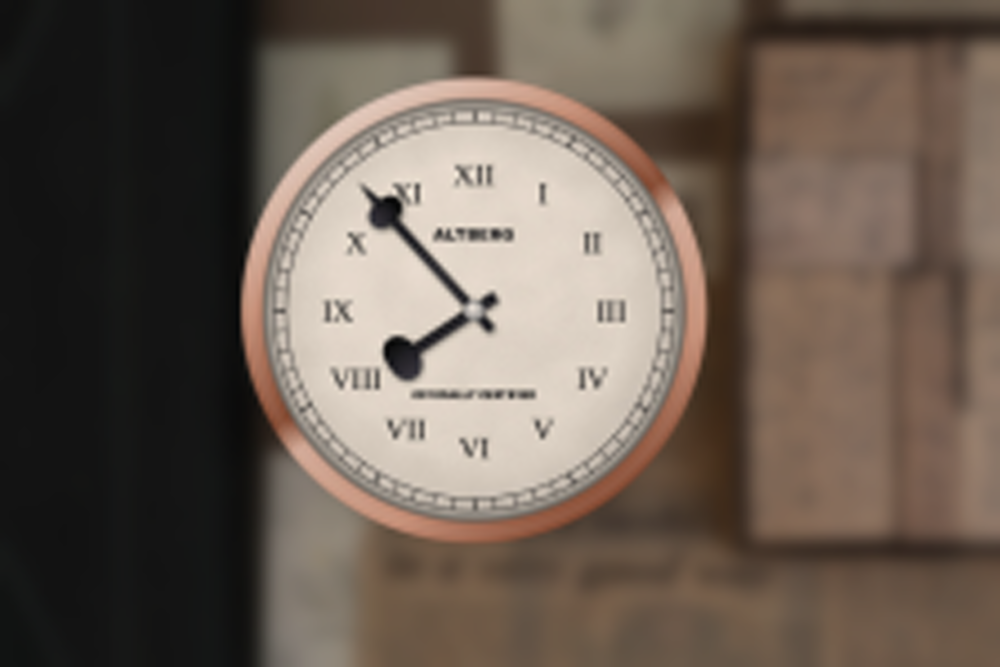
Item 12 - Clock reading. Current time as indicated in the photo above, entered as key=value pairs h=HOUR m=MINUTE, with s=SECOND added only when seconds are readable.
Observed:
h=7 m=53
